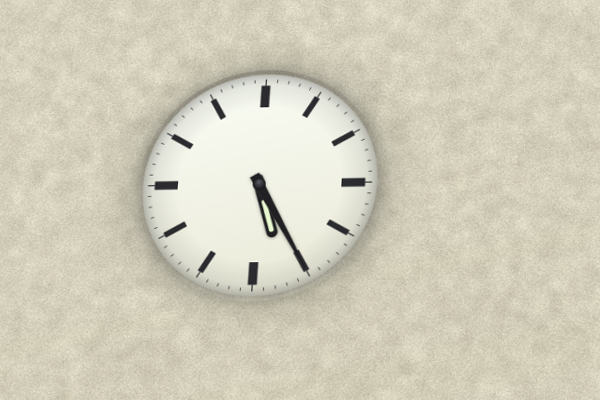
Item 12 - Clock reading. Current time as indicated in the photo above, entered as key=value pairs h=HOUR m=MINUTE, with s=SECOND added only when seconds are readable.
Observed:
h=5 m=25
